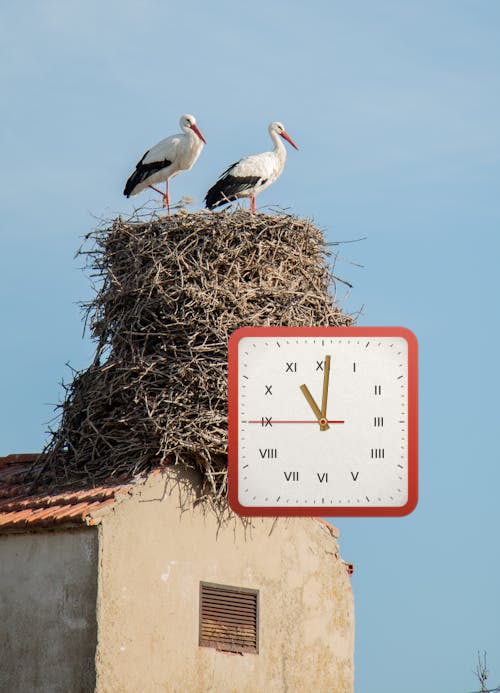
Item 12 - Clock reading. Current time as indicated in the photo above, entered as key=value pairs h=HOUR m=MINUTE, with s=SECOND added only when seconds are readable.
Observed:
h=11 m=0 s=45
